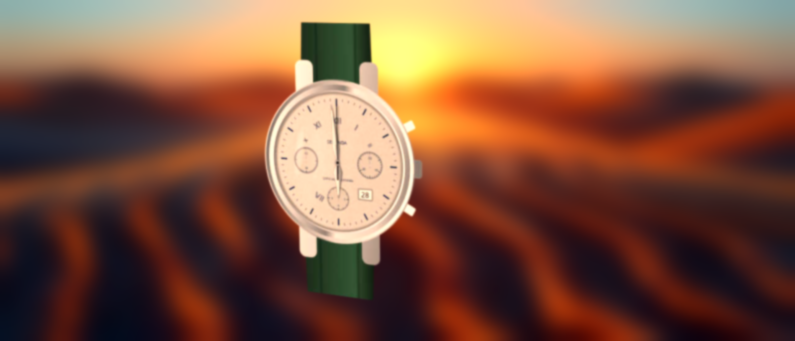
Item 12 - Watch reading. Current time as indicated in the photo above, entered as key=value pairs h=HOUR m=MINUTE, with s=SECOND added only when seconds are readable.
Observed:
h=5 m=59
